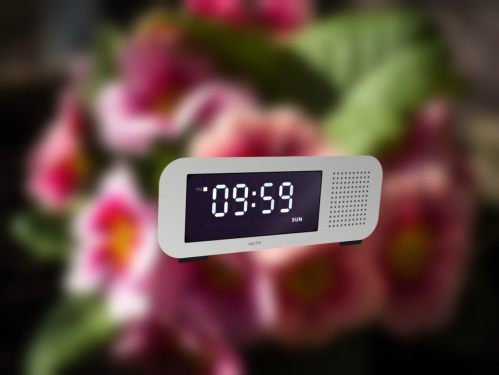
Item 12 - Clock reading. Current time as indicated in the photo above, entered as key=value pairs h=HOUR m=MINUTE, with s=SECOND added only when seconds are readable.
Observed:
h=9 m=59
